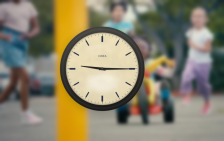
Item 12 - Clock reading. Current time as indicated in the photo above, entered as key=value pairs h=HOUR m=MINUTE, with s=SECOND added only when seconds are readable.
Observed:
h=9 m=15
